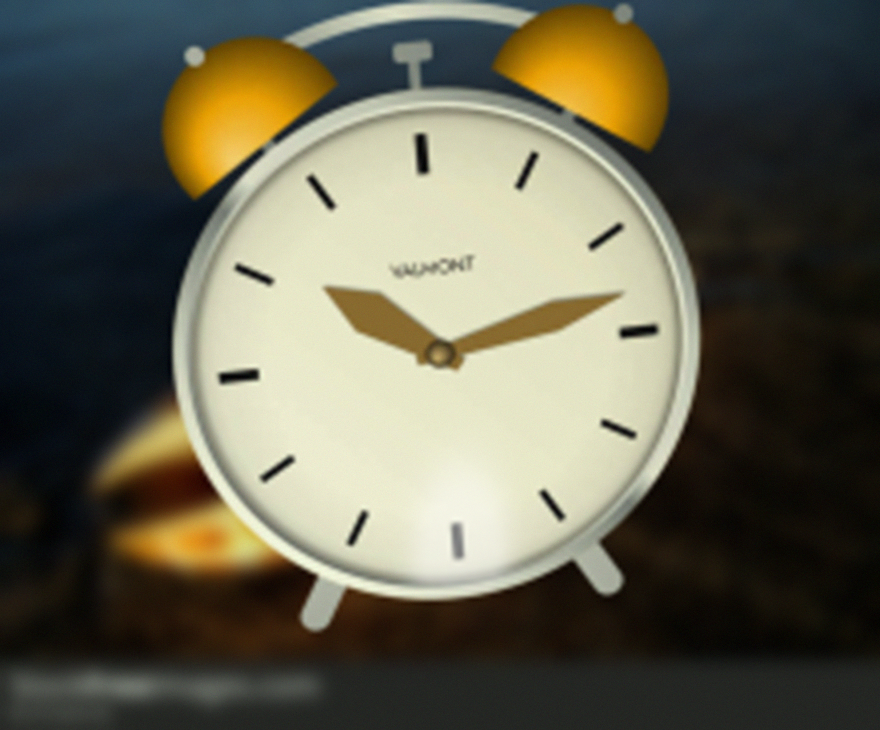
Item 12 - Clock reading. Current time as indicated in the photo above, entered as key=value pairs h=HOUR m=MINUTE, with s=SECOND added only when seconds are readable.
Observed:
h=10 m=13
